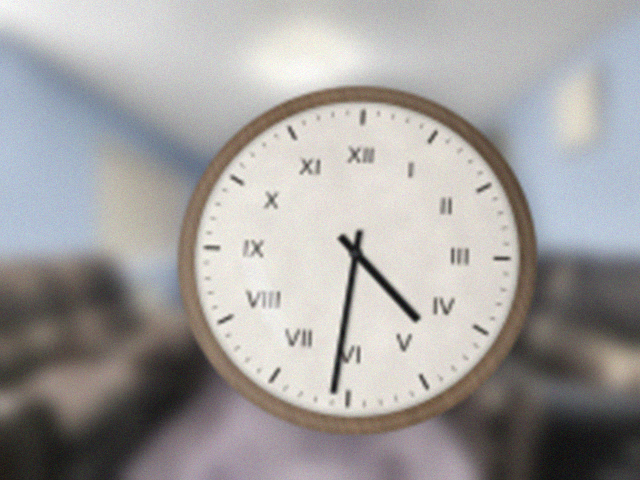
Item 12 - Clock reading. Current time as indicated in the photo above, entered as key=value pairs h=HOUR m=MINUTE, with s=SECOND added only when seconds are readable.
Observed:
h=4 m=31
